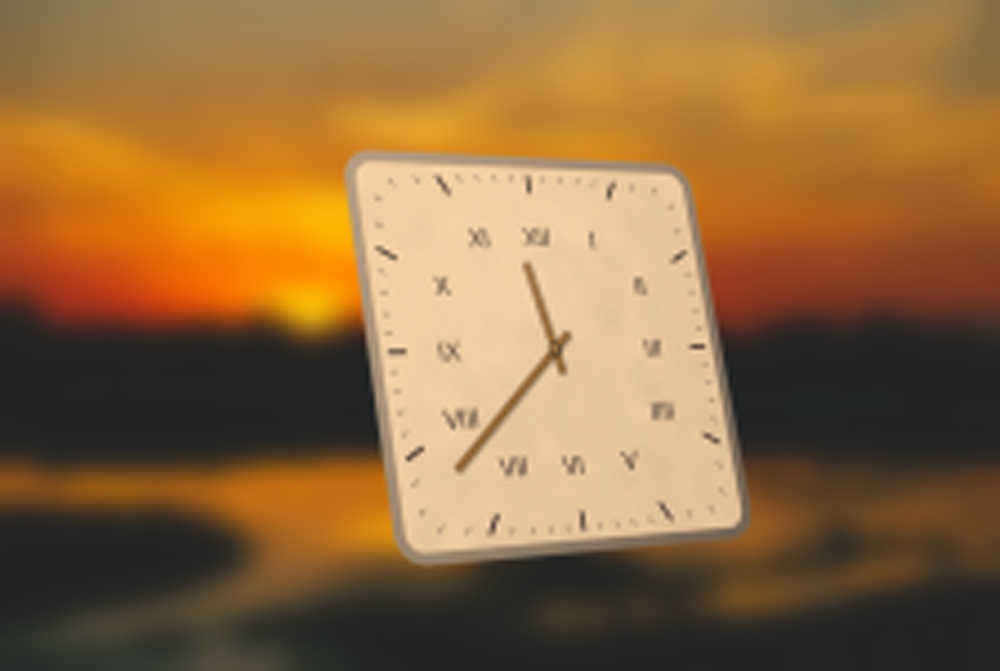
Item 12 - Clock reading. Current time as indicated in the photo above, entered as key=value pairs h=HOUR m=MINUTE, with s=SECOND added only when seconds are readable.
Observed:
h=11 m=38
